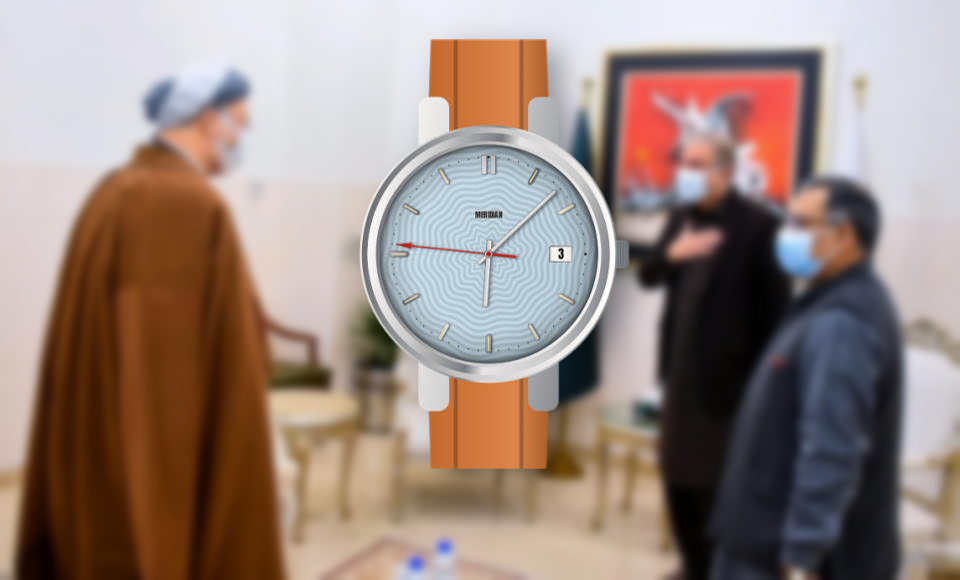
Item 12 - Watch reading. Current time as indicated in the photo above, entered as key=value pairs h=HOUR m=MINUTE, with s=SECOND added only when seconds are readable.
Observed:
h=6 m=7 s=46
